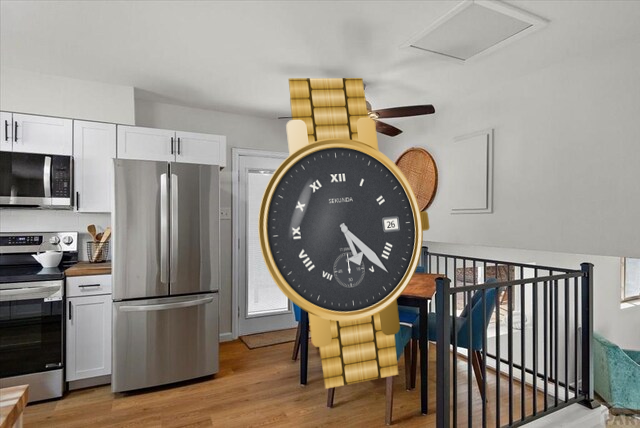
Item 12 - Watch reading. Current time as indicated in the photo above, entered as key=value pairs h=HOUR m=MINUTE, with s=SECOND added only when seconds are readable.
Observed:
h=5 m=23
